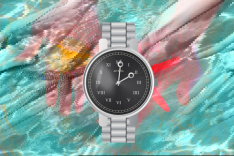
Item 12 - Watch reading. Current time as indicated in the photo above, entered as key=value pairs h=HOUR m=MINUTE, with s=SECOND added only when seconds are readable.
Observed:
h=2 m=1
